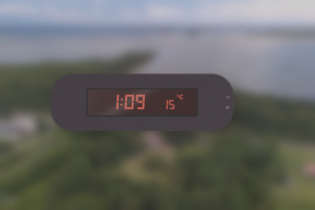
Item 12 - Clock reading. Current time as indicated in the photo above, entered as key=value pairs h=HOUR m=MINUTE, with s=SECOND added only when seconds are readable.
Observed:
h=1 m=9
